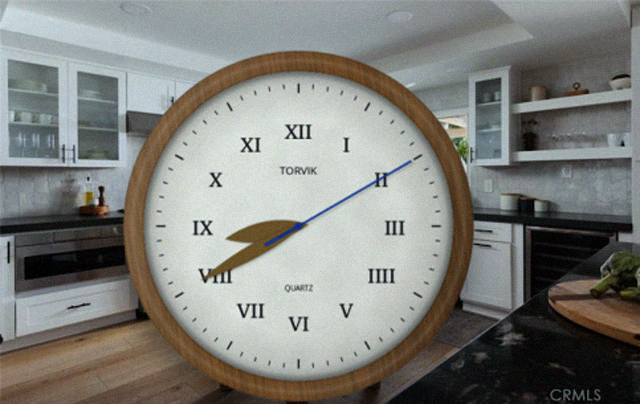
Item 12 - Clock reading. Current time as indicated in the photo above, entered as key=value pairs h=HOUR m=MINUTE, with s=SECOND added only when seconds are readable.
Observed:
h=8 m=40 s=10
